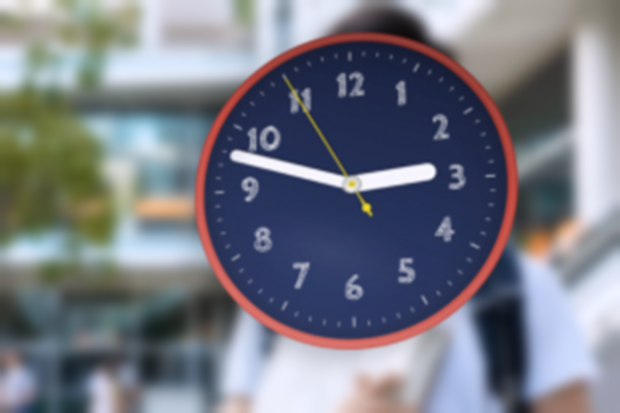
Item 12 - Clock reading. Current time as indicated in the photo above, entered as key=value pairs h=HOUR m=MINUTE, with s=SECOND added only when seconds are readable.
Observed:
h=2 m=47 s=55
